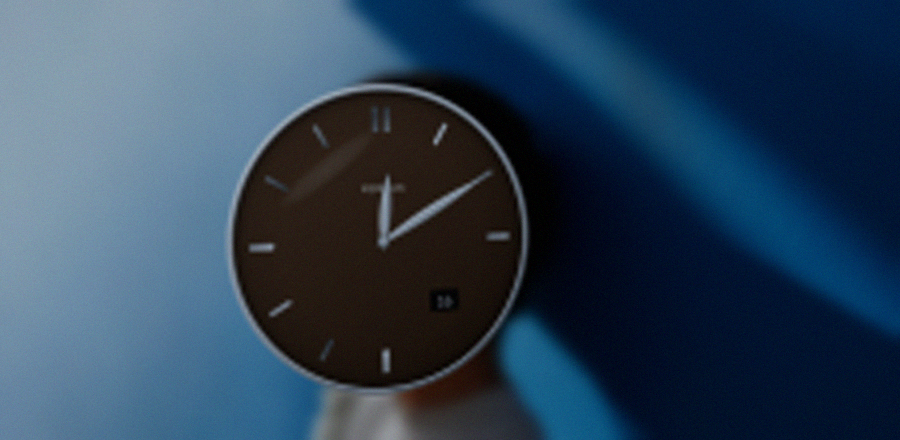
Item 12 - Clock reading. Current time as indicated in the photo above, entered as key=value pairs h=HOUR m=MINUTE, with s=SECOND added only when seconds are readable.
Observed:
h=12 m=10
